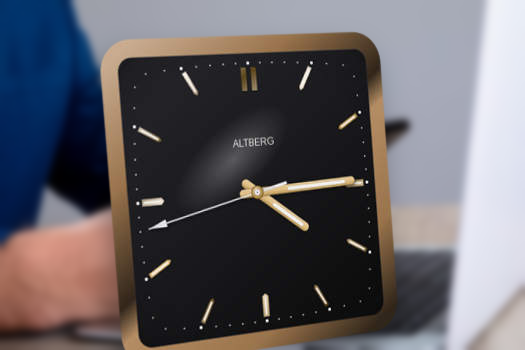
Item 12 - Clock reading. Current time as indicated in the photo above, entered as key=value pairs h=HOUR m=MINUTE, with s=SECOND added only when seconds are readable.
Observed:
h=4 m=14 s=43
